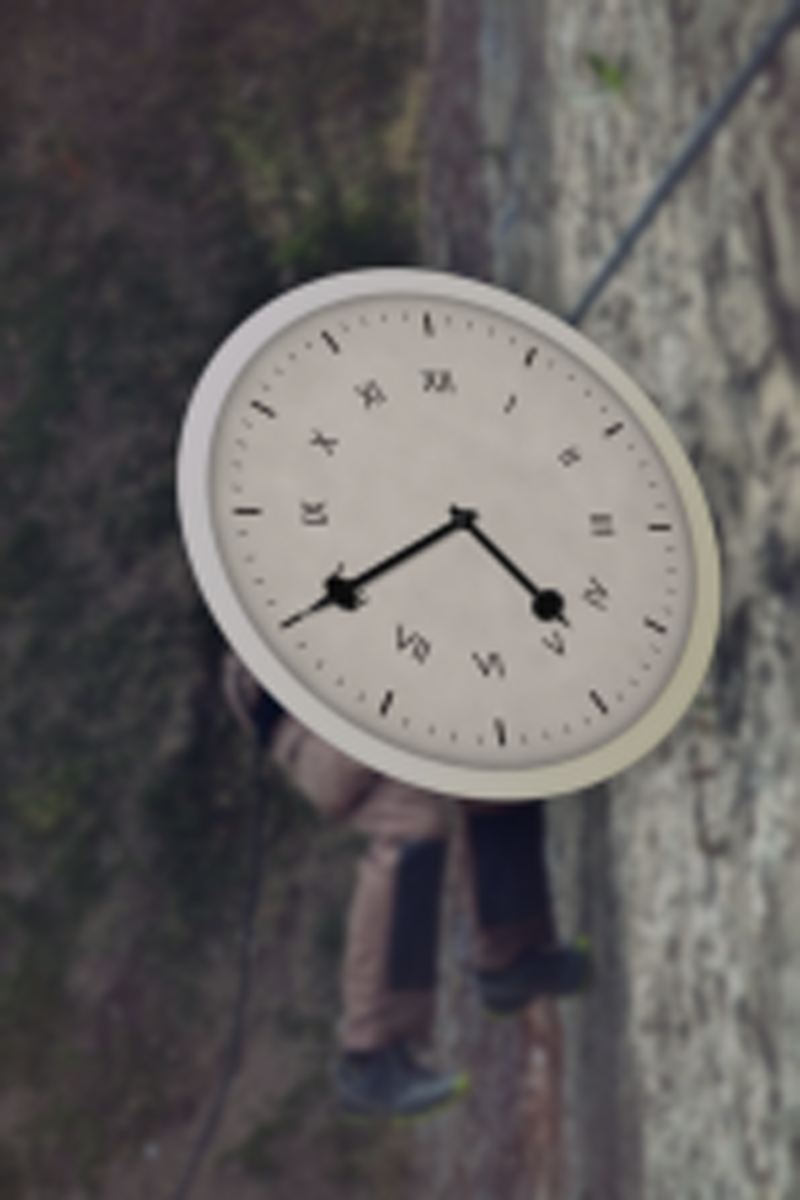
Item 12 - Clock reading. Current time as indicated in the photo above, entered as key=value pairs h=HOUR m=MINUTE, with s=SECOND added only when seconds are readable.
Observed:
h=4 m=40
